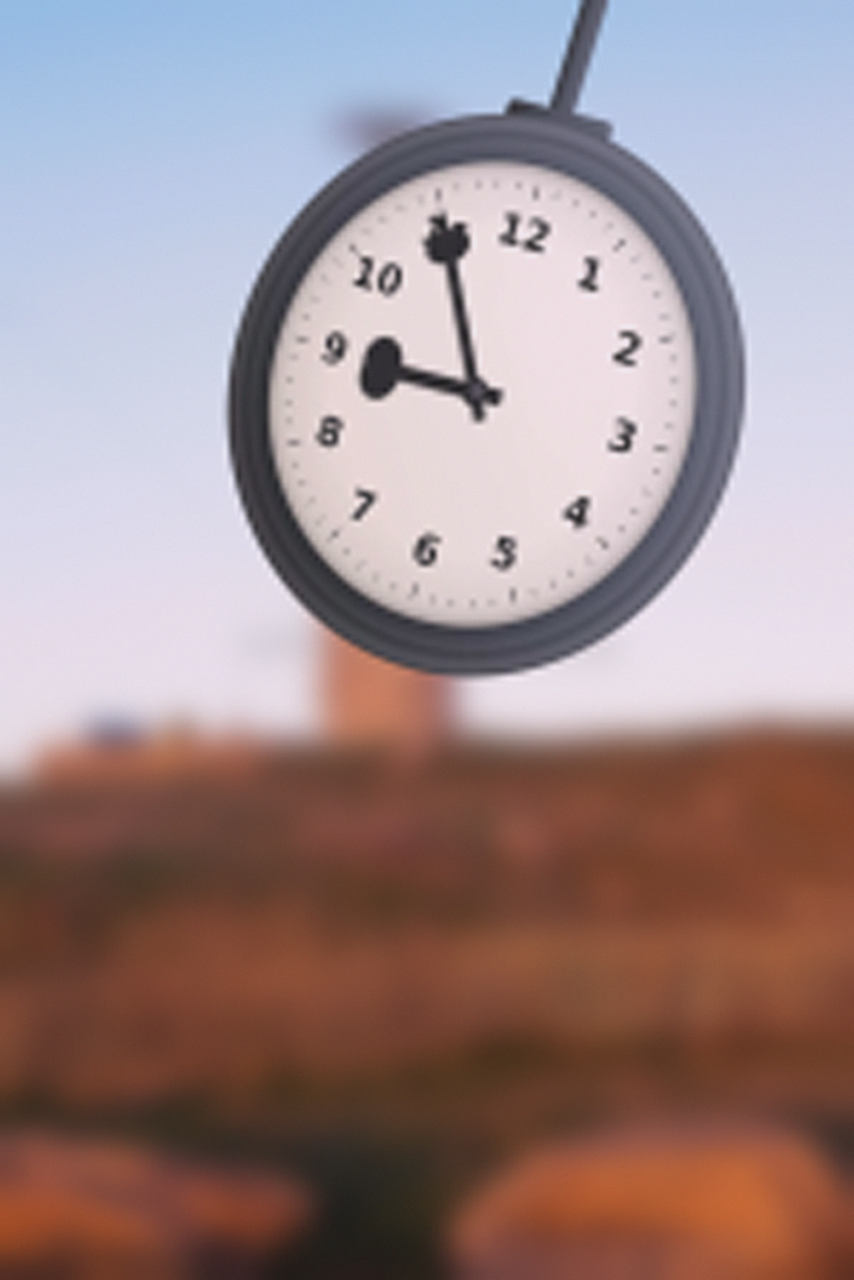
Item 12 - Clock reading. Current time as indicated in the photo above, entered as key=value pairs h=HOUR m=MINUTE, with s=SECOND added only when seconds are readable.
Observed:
h=8 m=55
